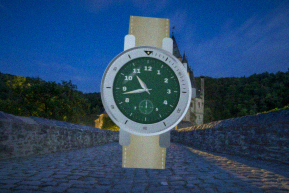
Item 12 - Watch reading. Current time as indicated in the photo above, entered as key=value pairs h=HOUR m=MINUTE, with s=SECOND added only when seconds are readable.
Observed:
h=10 m=43
